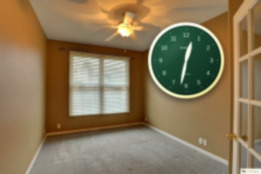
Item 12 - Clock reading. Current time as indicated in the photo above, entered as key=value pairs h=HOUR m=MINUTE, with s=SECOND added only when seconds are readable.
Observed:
h=12 m=32
